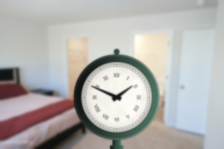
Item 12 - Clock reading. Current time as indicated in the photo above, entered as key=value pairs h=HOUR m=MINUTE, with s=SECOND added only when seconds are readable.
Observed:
h=1 m=49
